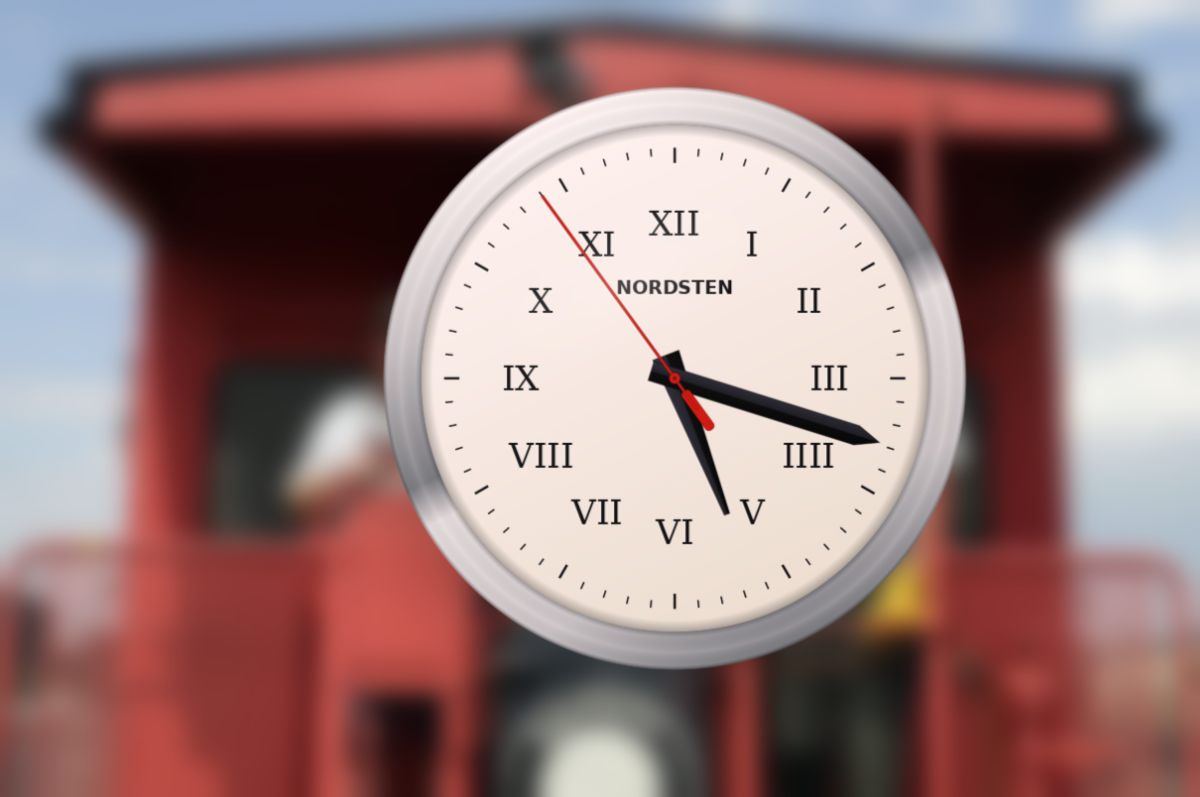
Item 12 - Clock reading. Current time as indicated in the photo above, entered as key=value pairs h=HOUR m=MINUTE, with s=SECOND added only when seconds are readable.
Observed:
h=5 m=17 s=54
